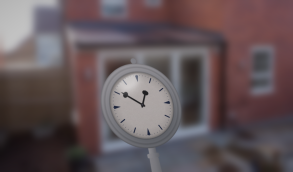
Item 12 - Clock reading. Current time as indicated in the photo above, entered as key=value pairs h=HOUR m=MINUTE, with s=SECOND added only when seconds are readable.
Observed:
h=12 m=51
